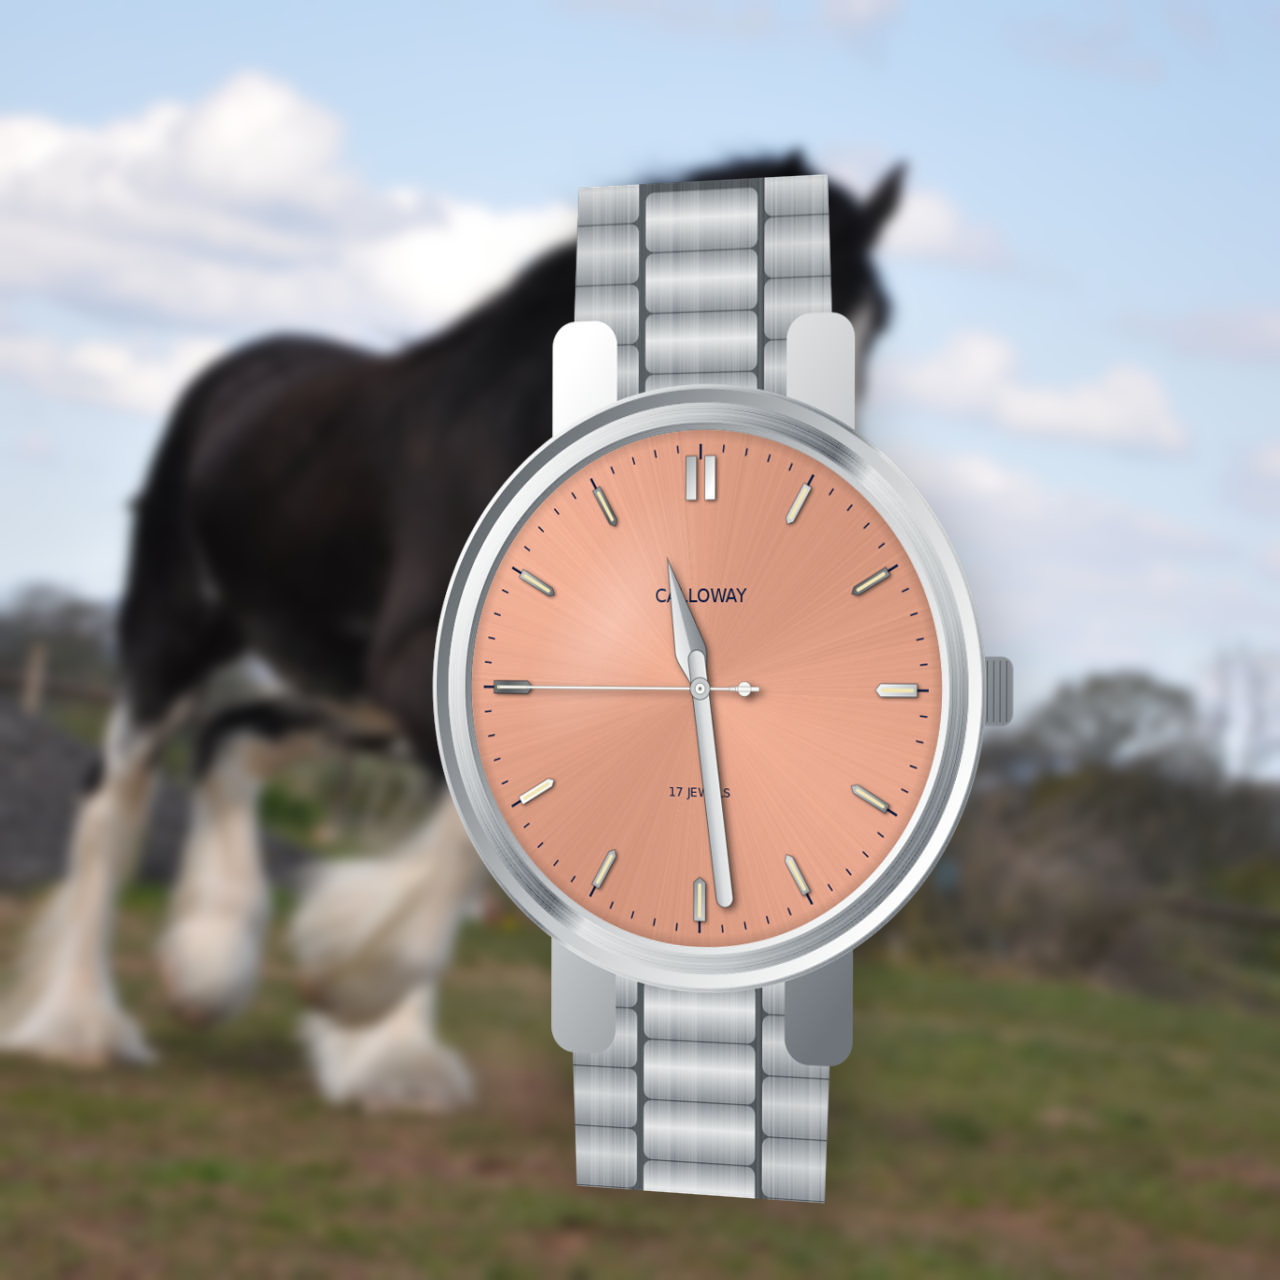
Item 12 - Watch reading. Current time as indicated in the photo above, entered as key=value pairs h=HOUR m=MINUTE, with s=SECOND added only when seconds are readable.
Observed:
h=11 m=28 s=45
